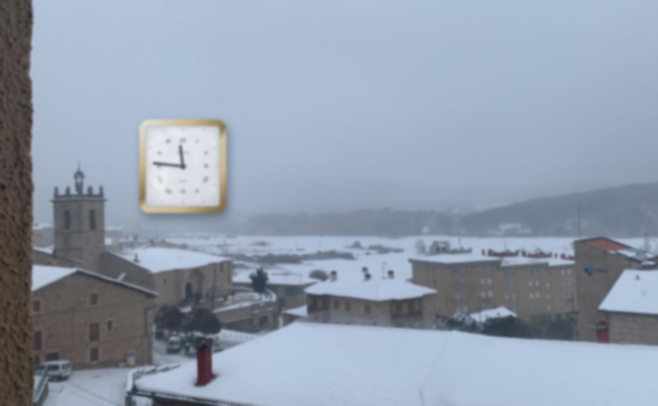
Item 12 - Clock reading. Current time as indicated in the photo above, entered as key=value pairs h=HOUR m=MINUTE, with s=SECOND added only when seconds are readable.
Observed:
h=11 m=46
